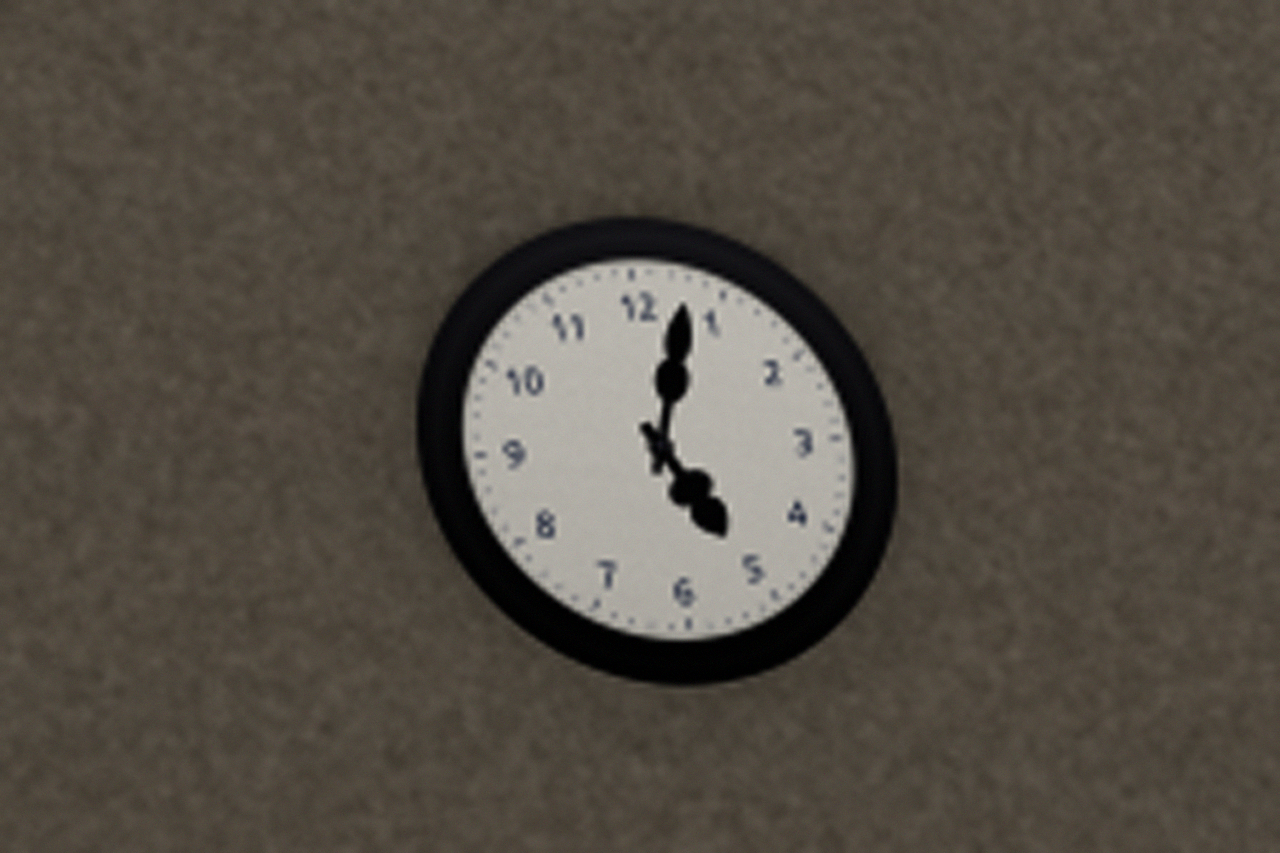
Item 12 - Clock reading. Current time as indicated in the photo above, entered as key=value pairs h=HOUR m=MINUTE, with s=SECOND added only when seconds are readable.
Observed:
h=5 m=3
